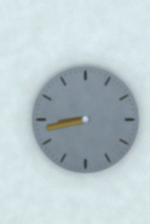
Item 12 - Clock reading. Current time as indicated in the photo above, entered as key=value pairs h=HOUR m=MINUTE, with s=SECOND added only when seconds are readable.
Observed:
h=8 m=43
